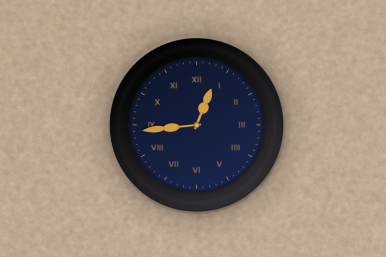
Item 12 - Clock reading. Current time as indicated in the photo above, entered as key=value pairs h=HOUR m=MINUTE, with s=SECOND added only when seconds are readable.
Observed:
h=12 m=44
